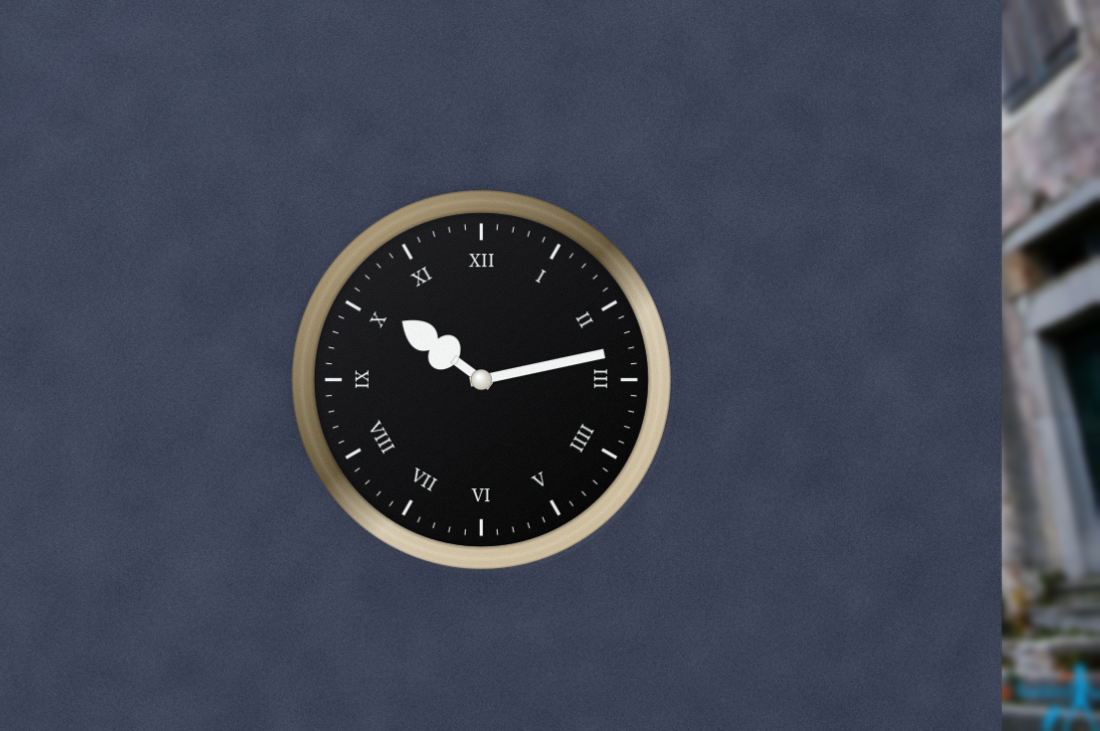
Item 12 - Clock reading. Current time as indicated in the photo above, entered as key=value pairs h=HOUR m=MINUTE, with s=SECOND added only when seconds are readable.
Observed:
h=10 m=13
